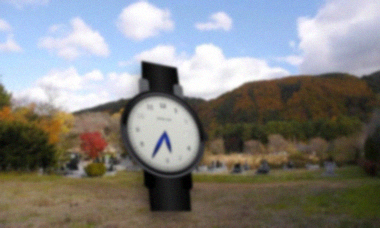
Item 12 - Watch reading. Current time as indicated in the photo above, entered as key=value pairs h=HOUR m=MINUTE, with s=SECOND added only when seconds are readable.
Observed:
h=5 m=35
